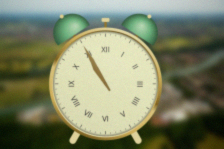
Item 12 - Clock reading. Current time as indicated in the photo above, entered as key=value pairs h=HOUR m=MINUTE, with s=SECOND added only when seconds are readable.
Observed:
h=10 m=55
